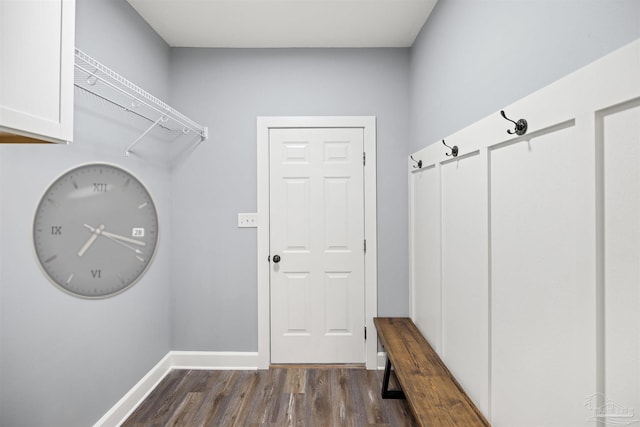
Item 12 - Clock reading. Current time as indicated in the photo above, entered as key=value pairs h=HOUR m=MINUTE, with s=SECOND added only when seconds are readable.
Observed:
h=7 m=17 s=19
